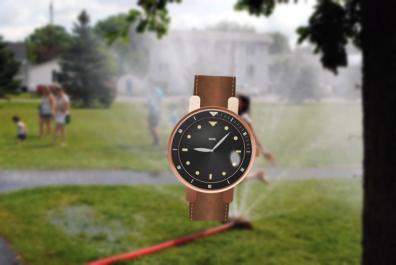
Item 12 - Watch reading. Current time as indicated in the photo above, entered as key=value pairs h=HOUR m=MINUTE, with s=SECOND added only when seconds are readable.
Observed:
h=9 m=7
